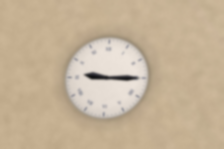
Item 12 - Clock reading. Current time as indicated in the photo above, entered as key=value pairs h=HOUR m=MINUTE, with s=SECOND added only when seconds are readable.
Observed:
h=9 m=15
